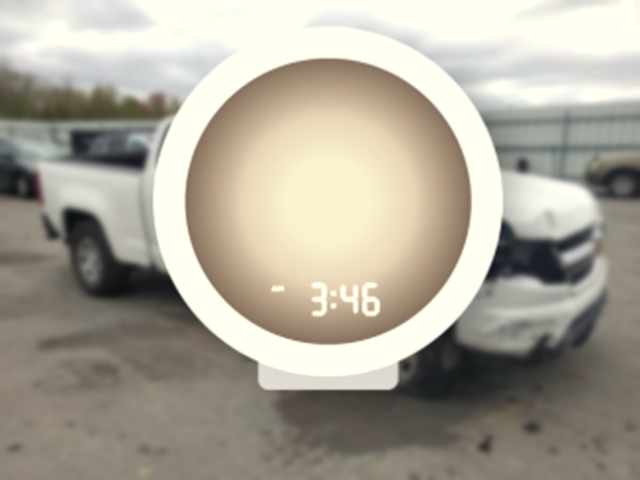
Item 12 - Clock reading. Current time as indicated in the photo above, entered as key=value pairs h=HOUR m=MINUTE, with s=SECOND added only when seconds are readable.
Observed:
h=3 m=46
